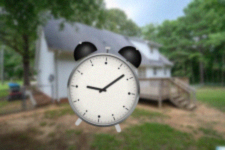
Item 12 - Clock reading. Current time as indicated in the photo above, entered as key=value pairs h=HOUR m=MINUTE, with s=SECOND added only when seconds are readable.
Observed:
h=9 m=8
